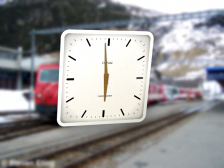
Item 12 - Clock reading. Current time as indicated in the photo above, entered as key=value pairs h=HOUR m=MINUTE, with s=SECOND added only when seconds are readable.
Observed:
h=5 m=59
